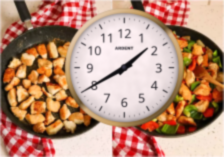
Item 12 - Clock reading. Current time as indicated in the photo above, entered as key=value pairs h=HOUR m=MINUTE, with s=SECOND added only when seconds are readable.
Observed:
h=1 m=40
